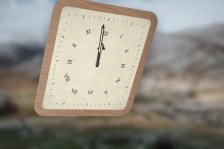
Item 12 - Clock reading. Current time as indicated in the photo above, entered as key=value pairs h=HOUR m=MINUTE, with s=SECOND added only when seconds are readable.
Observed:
h=11 m=59
